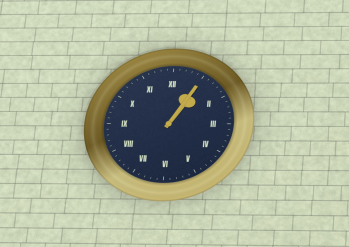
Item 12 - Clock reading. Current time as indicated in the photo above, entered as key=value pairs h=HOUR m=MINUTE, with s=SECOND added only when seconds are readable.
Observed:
h=1 m=5
